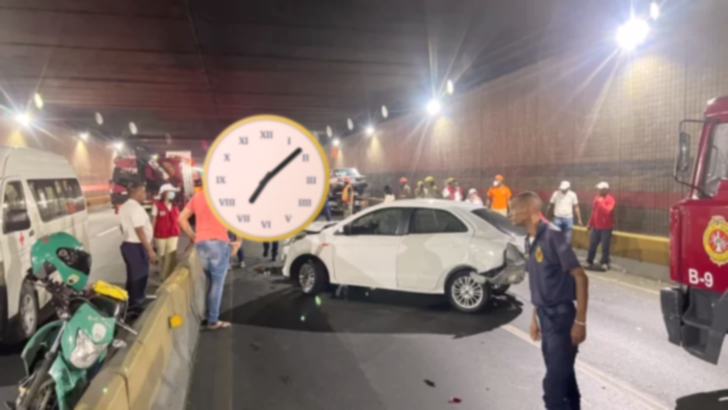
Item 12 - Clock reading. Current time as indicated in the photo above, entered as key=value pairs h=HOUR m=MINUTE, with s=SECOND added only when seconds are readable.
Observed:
h=7 m=8
